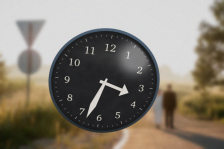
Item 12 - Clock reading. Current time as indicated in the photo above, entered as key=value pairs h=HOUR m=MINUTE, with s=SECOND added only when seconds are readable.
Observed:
h=3 m=33
